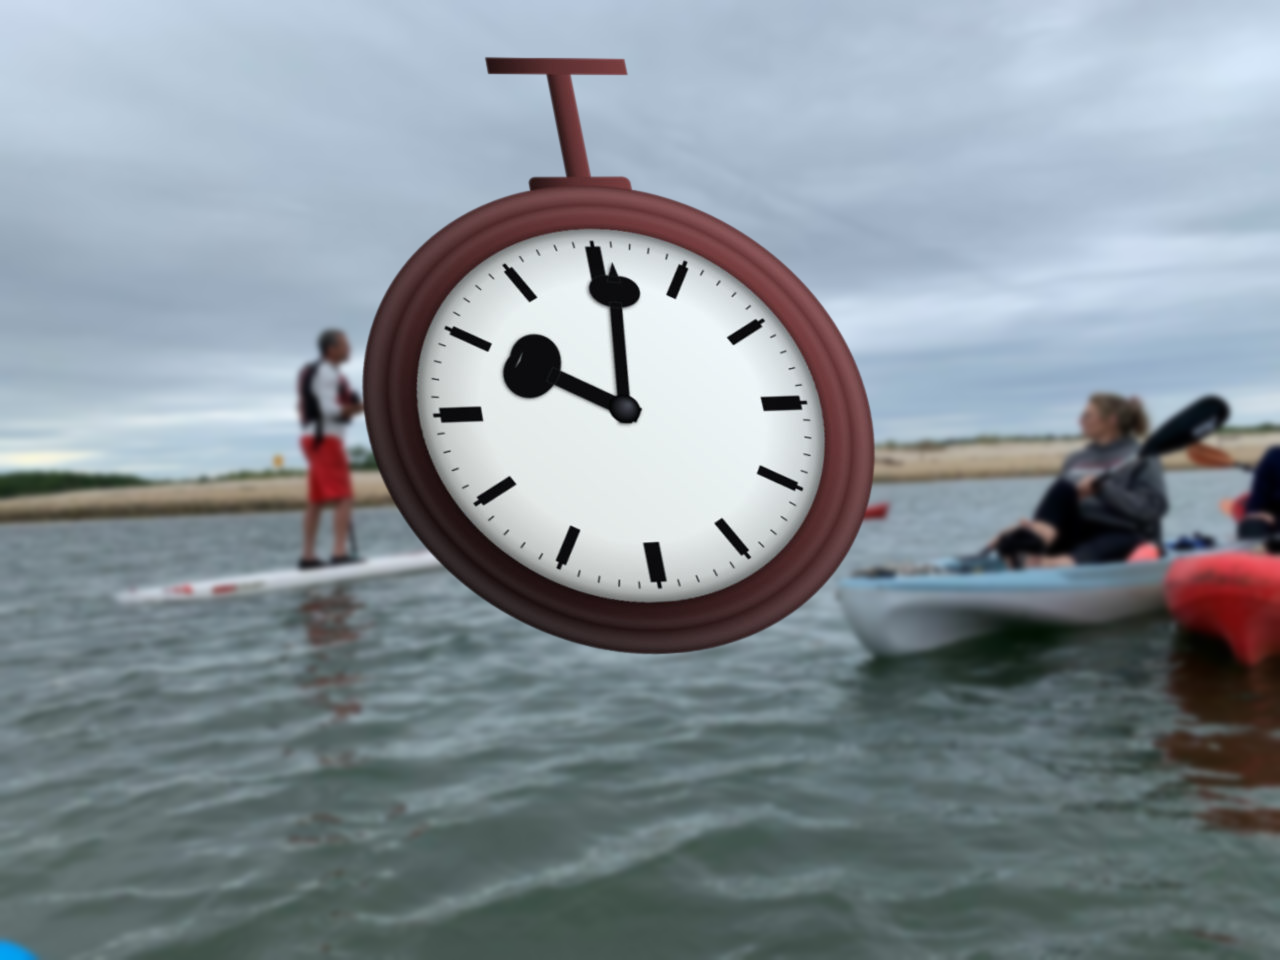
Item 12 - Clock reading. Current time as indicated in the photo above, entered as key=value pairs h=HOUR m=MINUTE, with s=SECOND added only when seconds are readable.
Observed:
h=10 m=1
